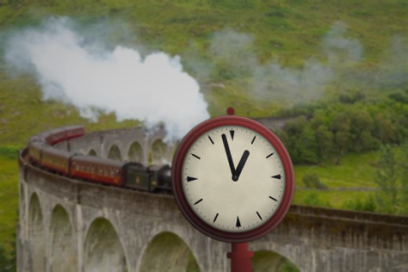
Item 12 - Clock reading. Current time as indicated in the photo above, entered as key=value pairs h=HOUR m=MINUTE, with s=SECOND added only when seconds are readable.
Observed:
h=12 m=58
